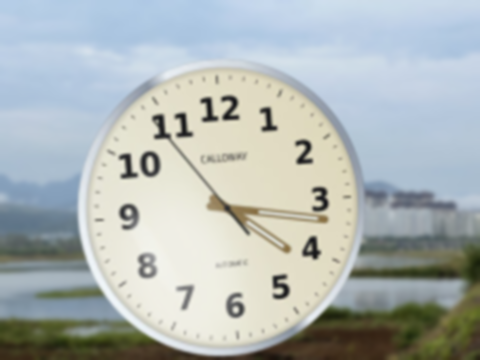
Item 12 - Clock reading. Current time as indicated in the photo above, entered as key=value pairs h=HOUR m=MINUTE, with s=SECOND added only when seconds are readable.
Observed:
h=4 m=16 s=54
